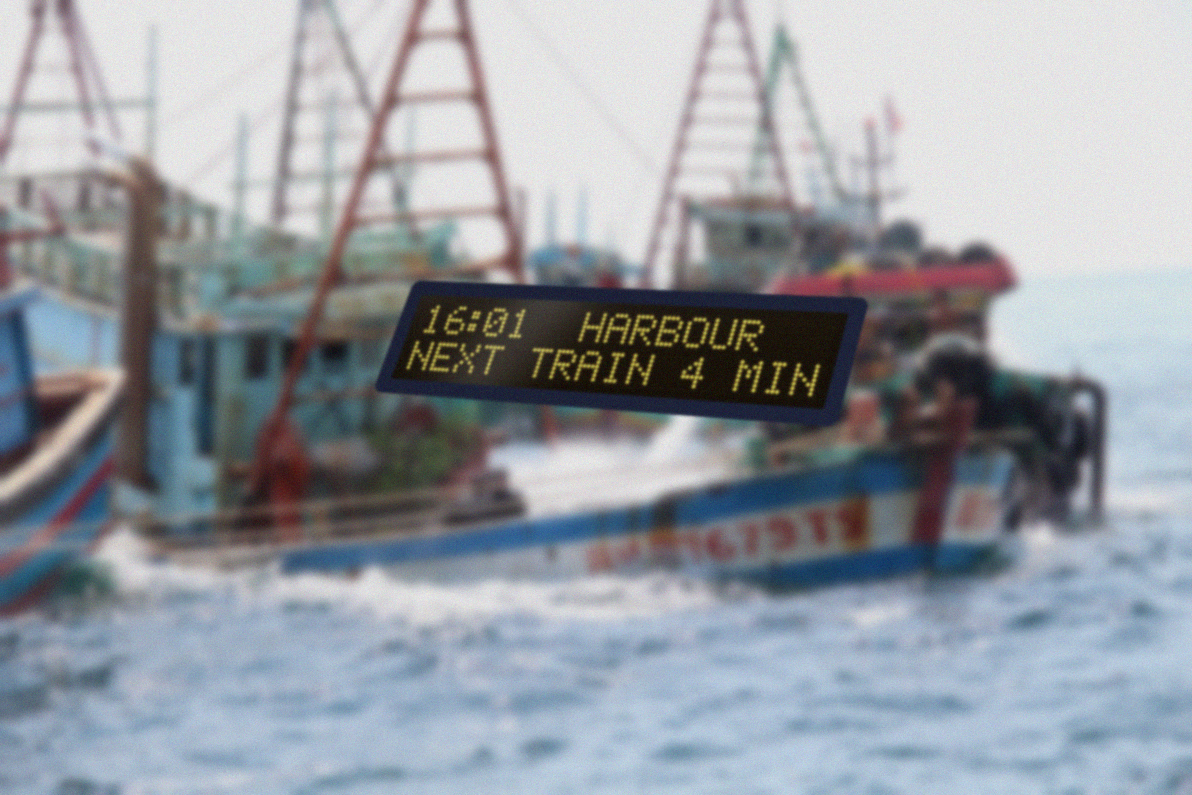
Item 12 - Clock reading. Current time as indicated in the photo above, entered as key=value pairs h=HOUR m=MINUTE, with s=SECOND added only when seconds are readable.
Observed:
h=16 m=1
